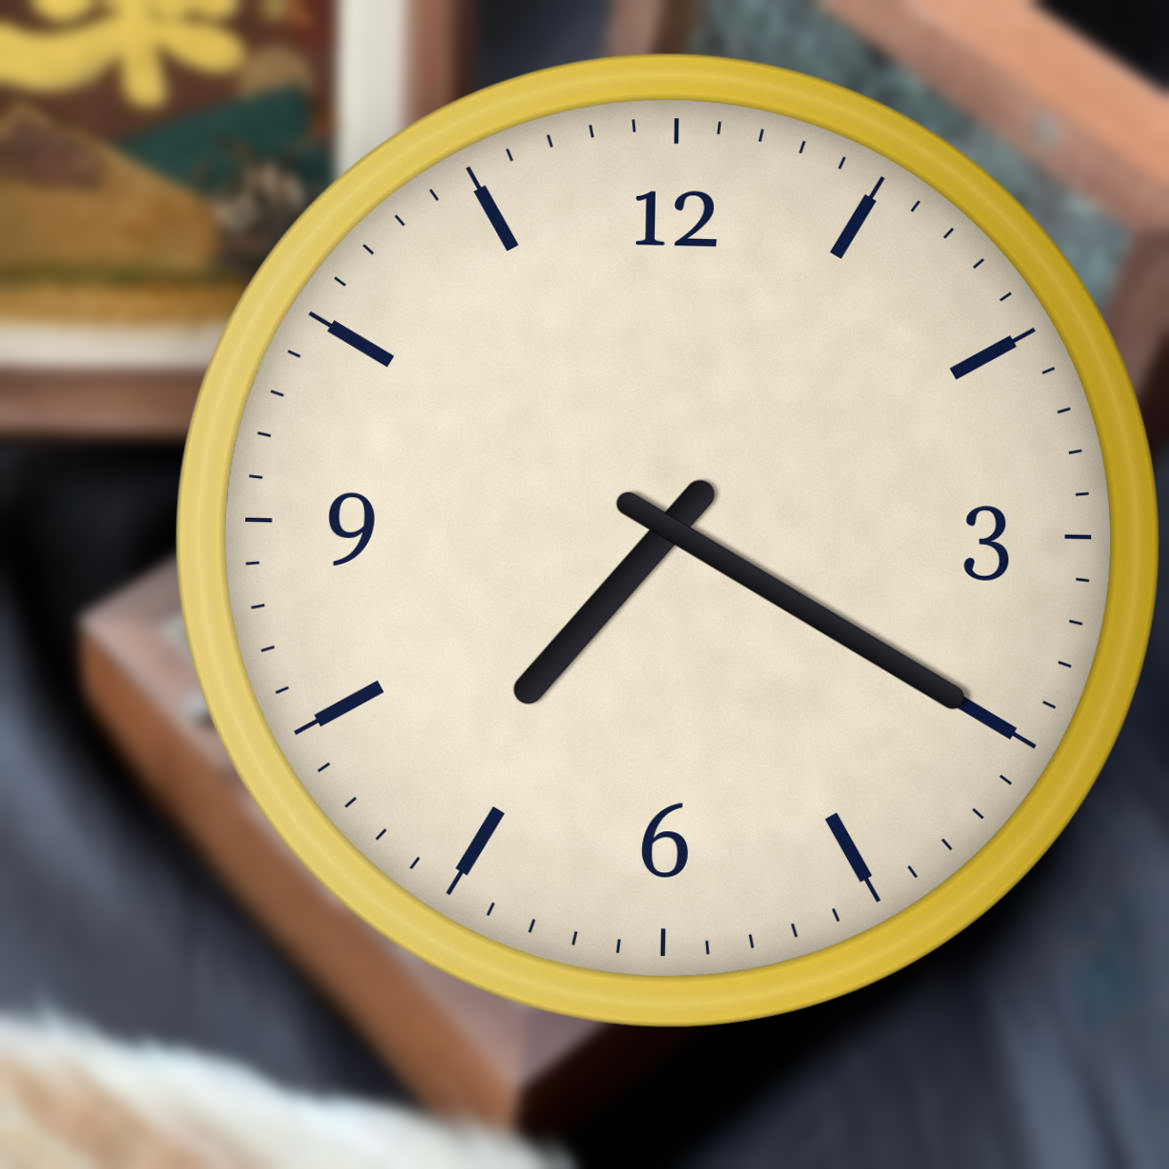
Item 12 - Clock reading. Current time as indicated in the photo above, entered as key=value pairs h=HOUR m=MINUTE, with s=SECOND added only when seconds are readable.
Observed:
h=7 m=20
